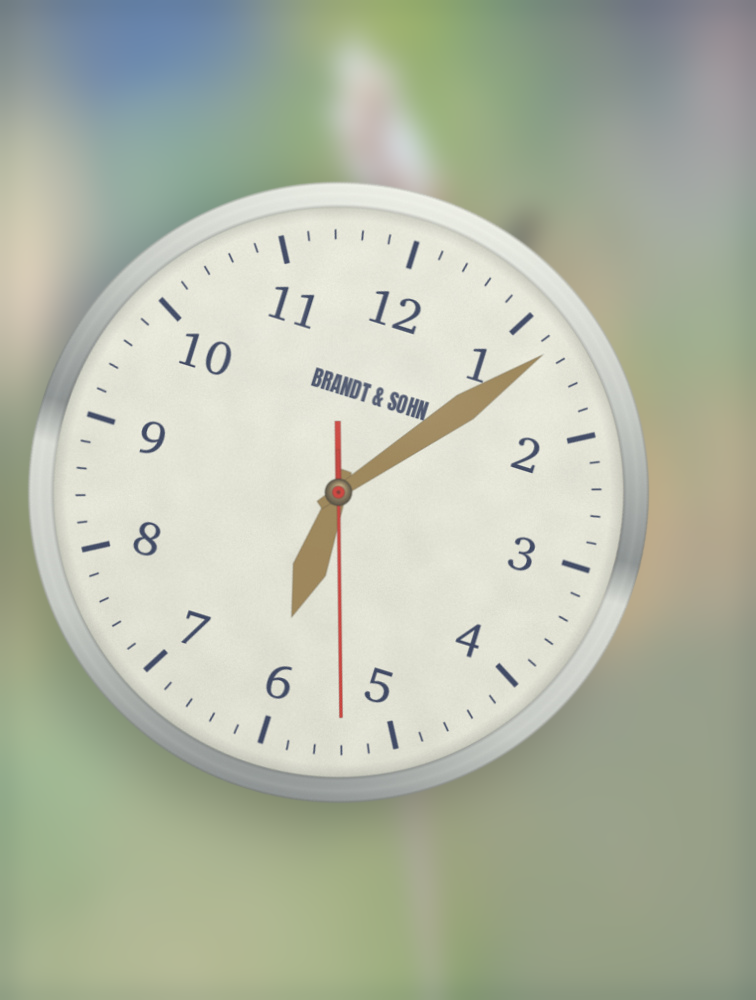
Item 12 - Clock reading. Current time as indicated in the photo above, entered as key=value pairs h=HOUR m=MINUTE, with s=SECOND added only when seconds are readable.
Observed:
h=6 m=6 s=27
